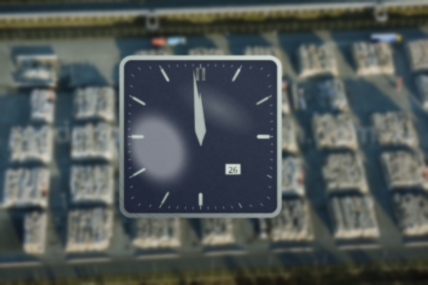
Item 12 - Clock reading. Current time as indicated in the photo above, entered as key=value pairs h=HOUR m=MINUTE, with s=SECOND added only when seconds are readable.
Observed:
h=11 m=59
